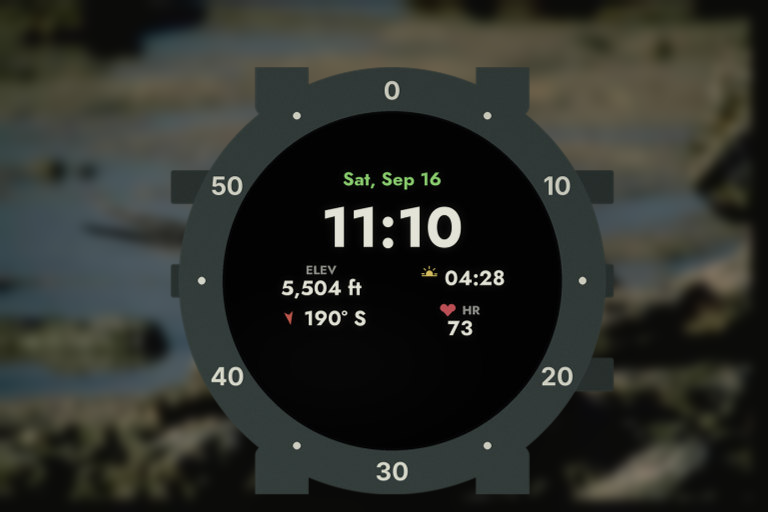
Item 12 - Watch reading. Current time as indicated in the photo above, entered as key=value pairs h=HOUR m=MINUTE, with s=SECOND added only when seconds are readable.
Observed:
h=11 m=10
